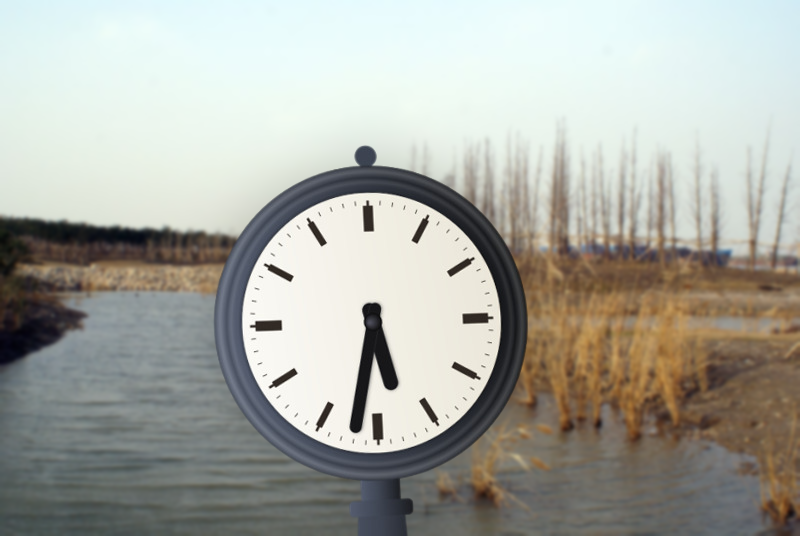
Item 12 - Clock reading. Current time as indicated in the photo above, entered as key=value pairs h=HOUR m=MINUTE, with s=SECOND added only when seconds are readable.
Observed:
h=5 m=32
